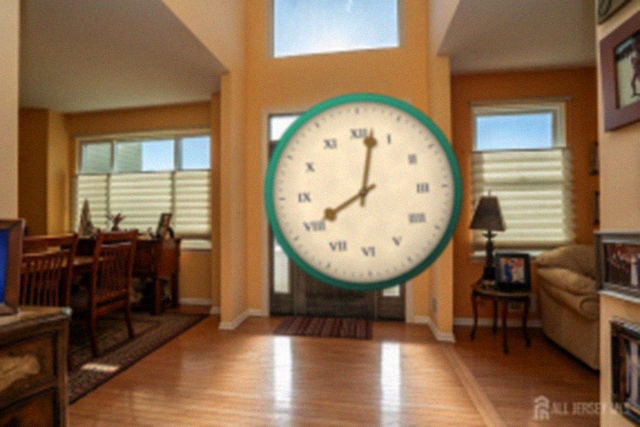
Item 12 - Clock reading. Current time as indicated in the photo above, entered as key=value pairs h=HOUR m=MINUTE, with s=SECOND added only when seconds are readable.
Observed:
h=8 m=2
